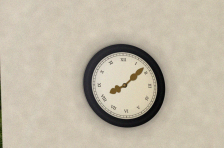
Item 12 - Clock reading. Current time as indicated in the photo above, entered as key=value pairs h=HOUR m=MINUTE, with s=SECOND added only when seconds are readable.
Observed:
h=8 m=8
